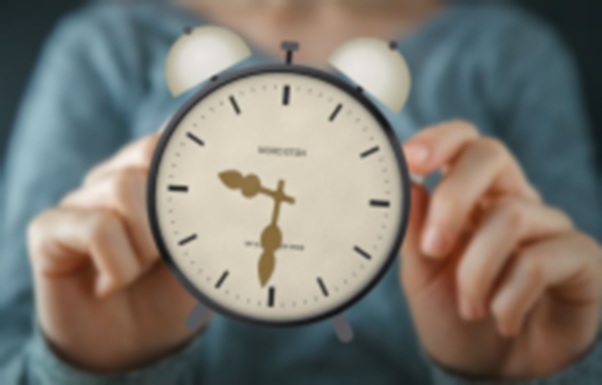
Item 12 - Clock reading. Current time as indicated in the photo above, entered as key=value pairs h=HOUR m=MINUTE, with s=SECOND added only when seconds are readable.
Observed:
h=9 m=31
